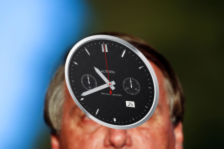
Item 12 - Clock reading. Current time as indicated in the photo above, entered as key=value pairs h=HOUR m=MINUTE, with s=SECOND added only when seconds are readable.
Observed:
h=10 m=41
